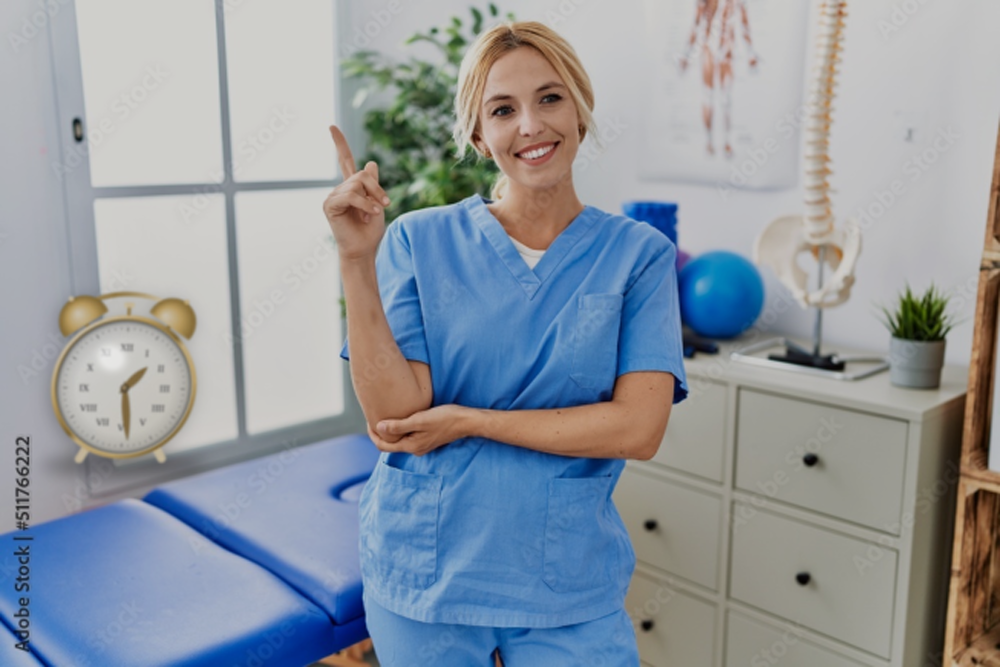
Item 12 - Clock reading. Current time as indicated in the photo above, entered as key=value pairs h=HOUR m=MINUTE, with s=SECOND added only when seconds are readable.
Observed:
h=1 m=29
